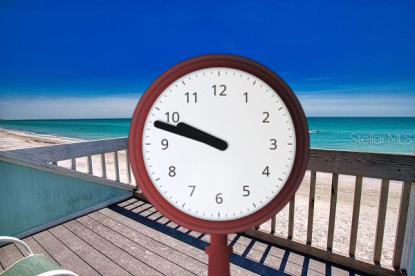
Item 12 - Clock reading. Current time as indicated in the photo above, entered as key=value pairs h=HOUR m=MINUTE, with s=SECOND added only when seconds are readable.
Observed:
h=9 m=48
